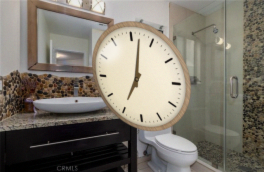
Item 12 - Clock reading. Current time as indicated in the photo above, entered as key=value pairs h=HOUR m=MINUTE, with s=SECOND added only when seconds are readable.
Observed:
h=7 m=2
